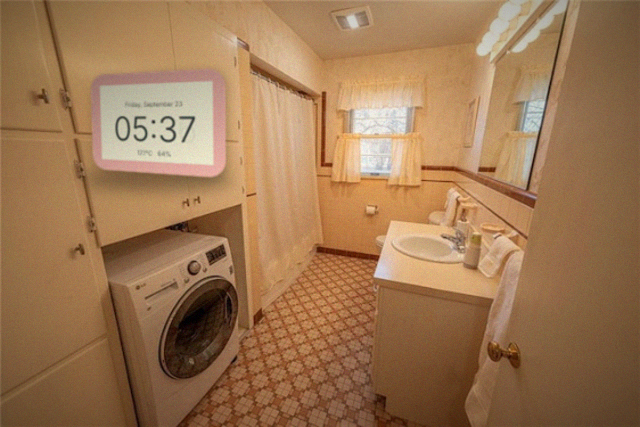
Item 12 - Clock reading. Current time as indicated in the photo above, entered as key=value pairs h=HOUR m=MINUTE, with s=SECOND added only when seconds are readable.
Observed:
h=5 m=37
